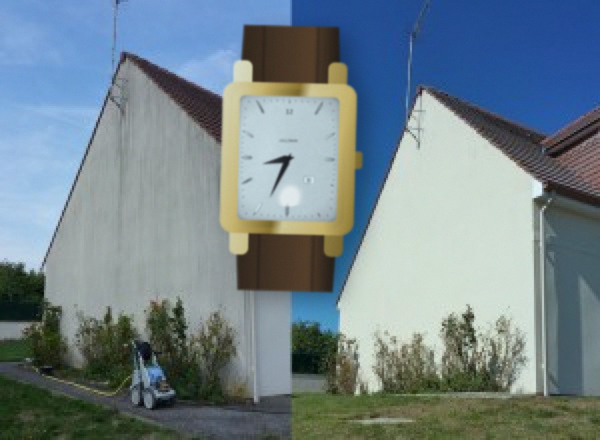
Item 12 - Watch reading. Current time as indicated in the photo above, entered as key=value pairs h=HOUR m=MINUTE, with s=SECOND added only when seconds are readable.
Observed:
h=8 m=34
